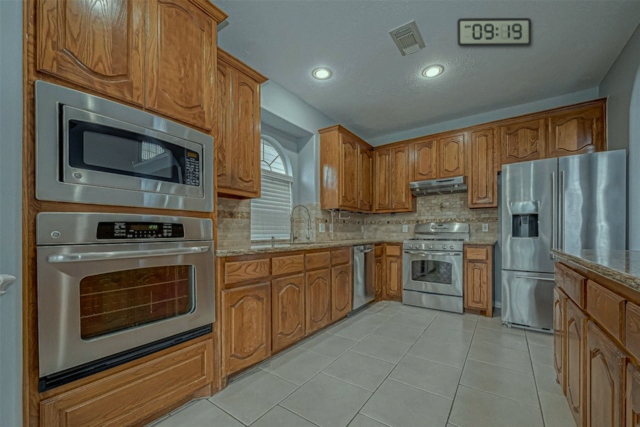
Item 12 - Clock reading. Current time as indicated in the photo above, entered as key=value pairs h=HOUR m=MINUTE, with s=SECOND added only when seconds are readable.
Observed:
h=9 m=19
